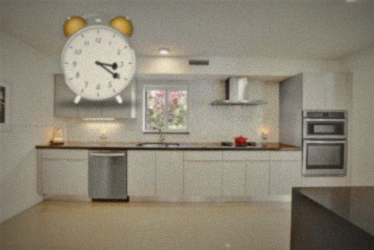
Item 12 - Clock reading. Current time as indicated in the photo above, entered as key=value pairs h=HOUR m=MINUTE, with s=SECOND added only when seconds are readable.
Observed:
h=3 m=21
